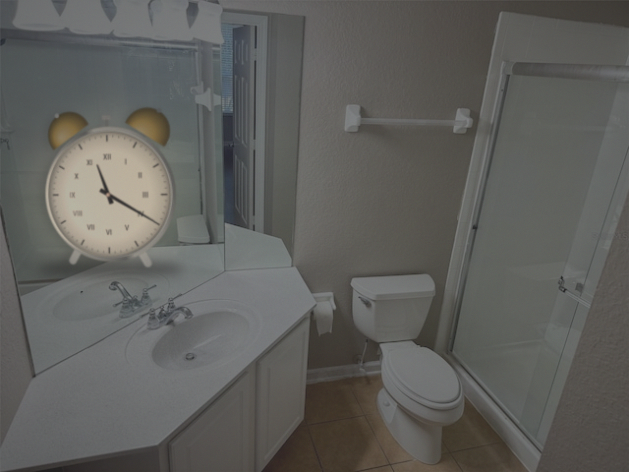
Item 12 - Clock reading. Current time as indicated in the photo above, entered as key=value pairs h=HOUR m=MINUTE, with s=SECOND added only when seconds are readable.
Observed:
h=11 m=20
